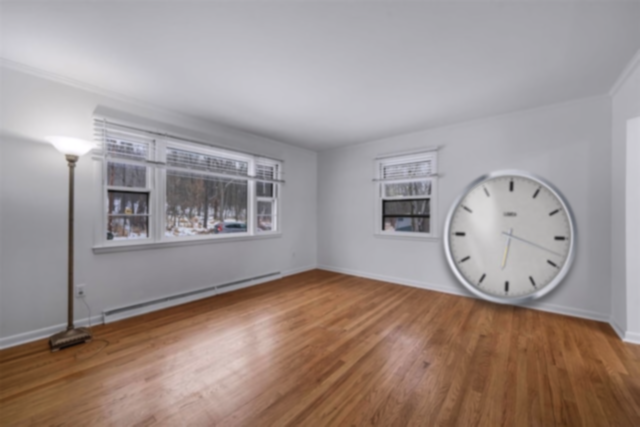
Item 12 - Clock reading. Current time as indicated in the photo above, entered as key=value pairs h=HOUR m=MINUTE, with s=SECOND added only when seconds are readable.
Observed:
h=6 m=18
